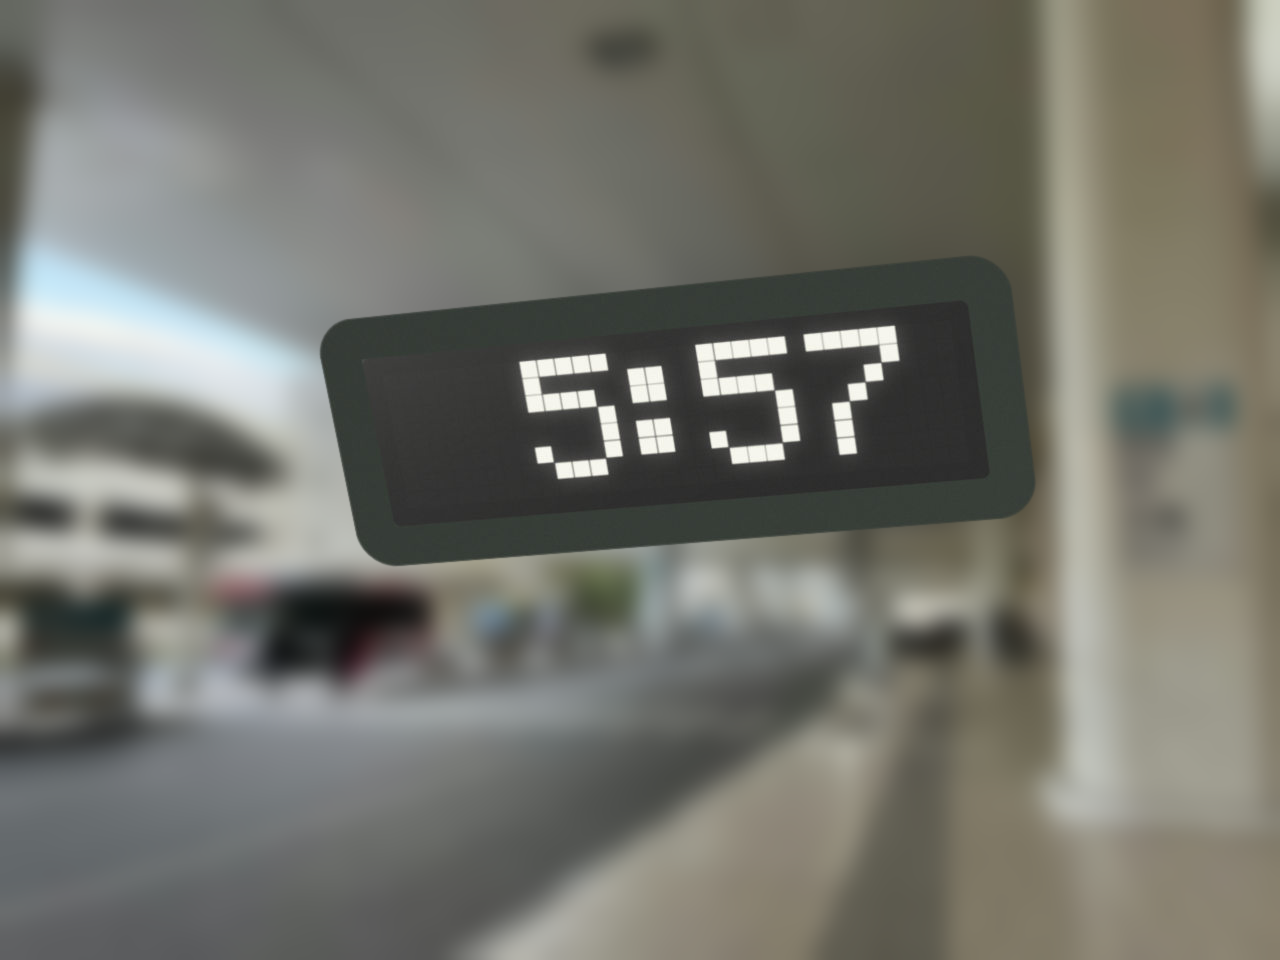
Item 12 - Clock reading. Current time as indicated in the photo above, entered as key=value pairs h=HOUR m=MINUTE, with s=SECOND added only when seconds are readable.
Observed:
h=5 m=57
